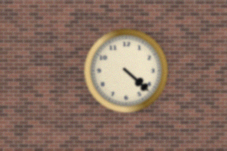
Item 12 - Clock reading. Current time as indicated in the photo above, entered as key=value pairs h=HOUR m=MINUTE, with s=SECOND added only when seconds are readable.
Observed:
h=4 m=22
